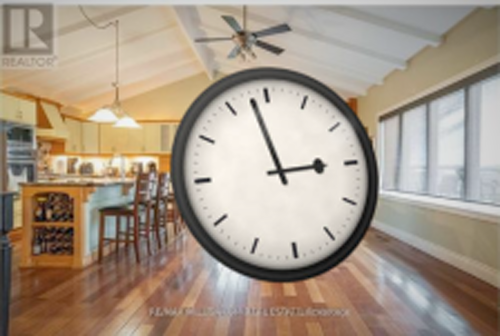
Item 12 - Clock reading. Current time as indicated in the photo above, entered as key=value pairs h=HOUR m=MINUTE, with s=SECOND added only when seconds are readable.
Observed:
h=2 m=58
